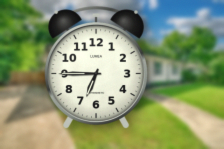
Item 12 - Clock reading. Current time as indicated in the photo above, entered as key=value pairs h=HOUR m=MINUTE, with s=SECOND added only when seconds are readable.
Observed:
h=6 m=45
